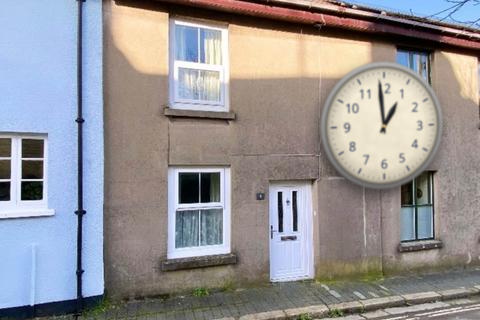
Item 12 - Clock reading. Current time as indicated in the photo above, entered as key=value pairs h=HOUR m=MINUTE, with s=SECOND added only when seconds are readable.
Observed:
h=12 m=59
